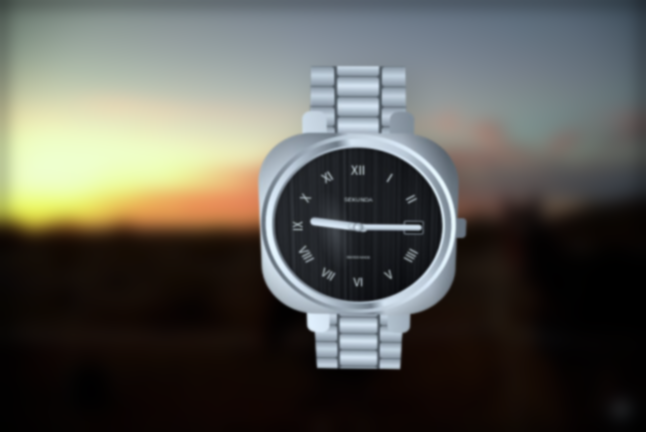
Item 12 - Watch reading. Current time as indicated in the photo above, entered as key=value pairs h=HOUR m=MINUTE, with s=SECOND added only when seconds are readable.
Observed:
h=9 m=15
